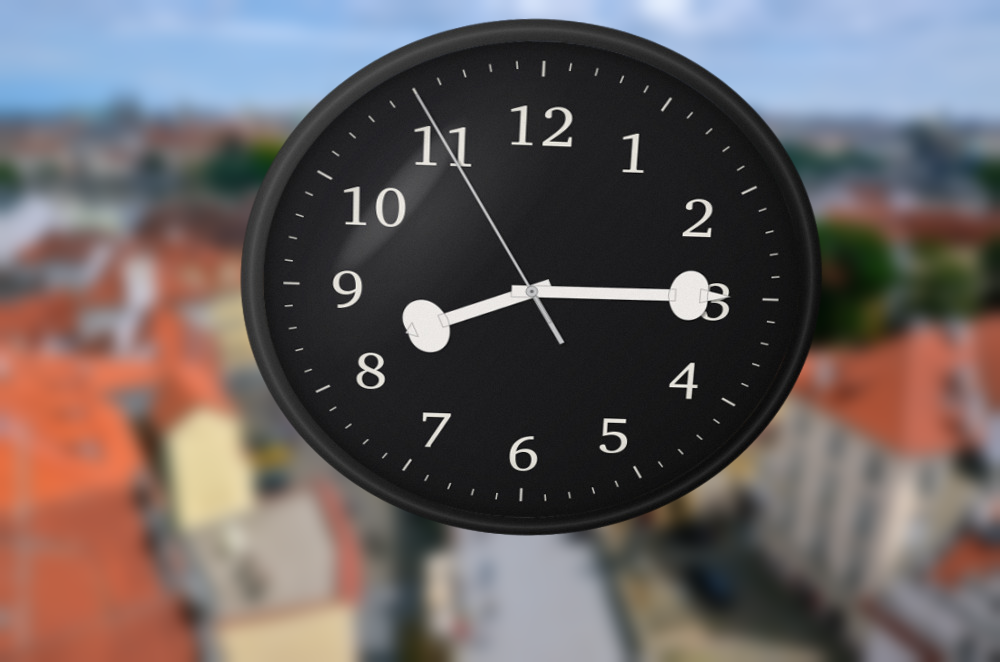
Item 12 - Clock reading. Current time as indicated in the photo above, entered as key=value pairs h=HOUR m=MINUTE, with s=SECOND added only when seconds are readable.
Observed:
h=8 m=14 s=55
